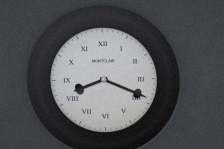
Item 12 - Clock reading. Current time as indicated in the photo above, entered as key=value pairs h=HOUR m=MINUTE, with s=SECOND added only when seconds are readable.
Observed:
h=8 m=19
